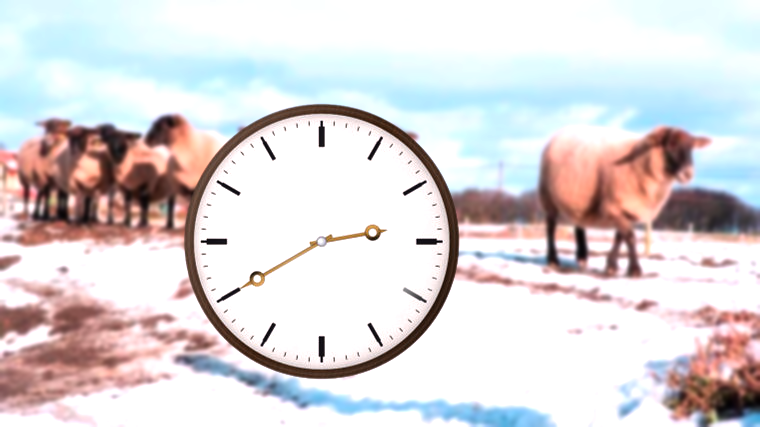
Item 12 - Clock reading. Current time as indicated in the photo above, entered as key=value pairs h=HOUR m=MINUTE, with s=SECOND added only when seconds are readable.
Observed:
h=2 m=40
